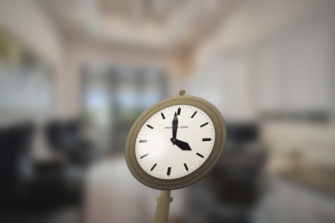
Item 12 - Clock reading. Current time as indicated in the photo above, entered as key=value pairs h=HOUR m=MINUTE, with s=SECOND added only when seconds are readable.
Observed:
h=3 m=59
